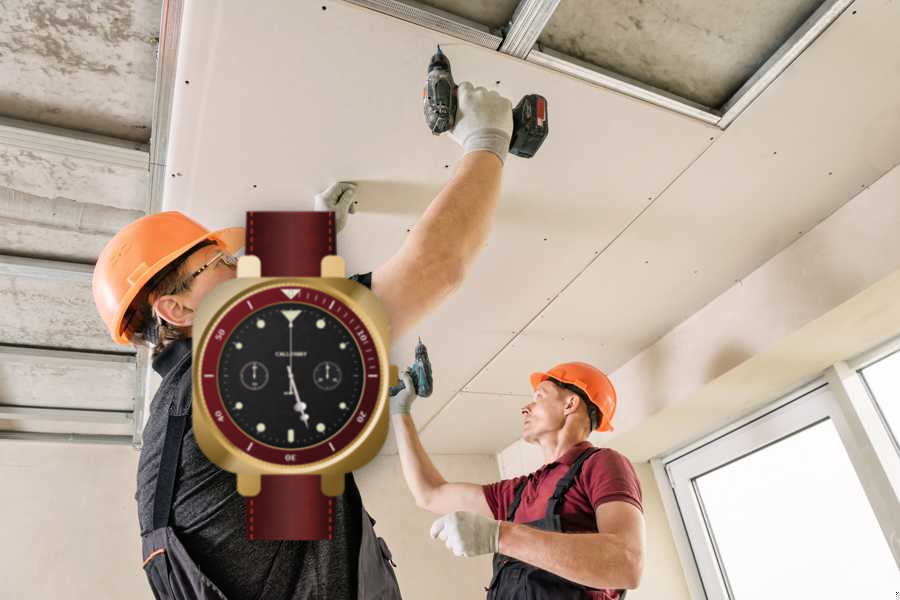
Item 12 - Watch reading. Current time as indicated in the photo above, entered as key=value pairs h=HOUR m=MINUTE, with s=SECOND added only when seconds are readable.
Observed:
h=5 m=27
